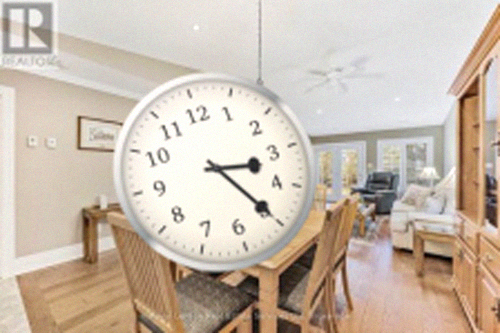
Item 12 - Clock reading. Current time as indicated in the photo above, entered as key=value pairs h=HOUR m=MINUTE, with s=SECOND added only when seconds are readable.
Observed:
h=3 m=25
